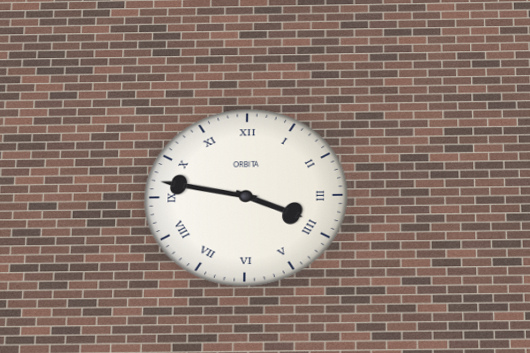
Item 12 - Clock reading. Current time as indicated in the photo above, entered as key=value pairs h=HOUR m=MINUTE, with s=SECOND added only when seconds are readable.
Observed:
h=3 m=47
